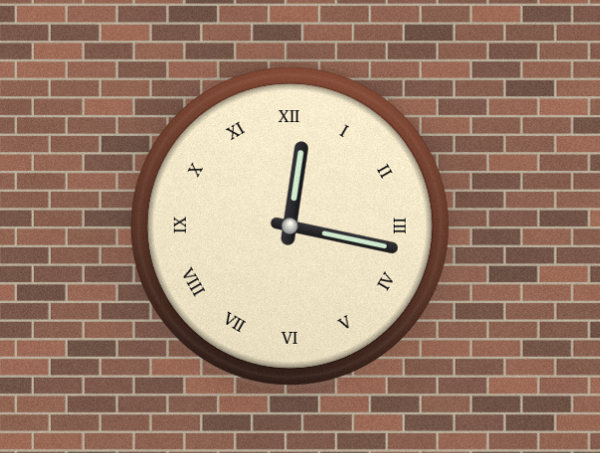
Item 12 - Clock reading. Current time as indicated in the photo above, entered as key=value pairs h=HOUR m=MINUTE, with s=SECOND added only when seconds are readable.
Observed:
h=12 m=17
